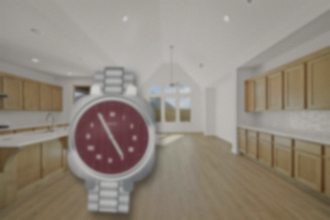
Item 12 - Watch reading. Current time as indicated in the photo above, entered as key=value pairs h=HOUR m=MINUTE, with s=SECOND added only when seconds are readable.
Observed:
h=4 m=55
